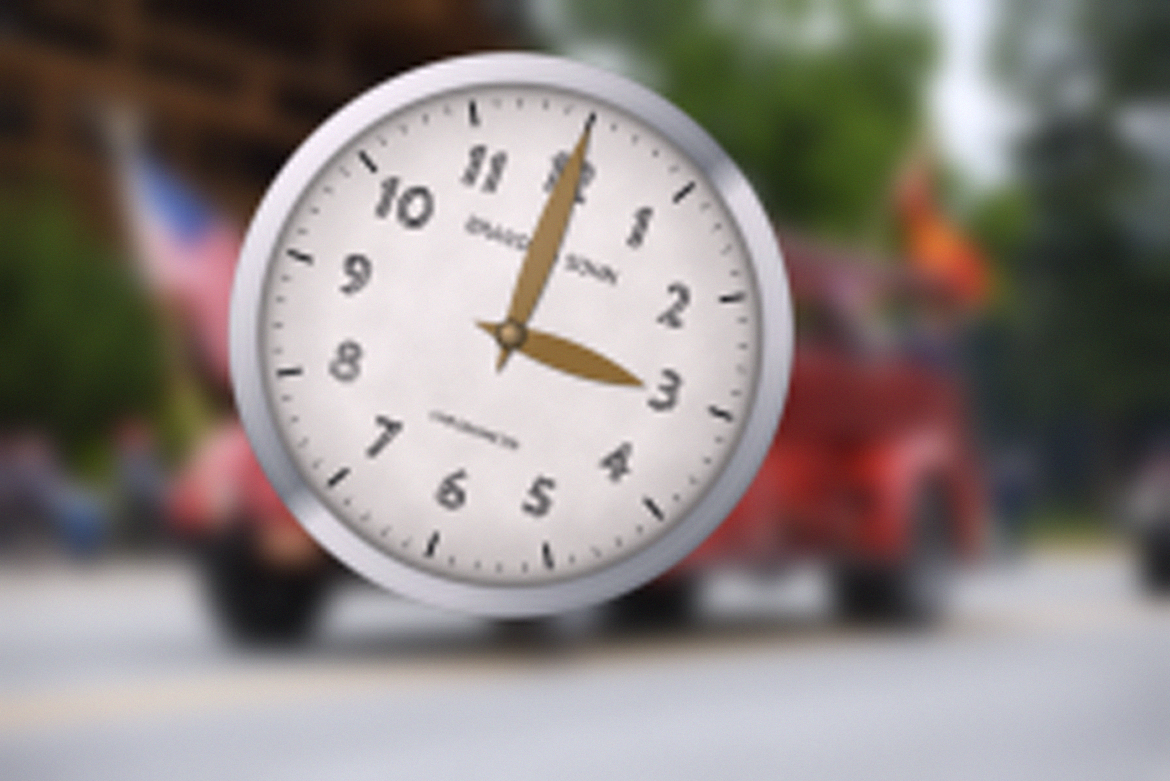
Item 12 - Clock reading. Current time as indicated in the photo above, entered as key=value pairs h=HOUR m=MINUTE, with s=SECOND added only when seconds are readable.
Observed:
h=3 m=0
